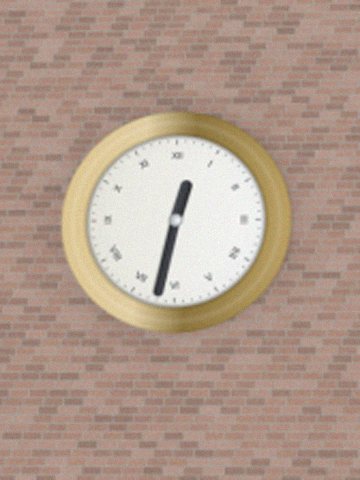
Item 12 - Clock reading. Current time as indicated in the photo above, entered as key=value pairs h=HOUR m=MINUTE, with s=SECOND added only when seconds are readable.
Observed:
h=12 m=32
